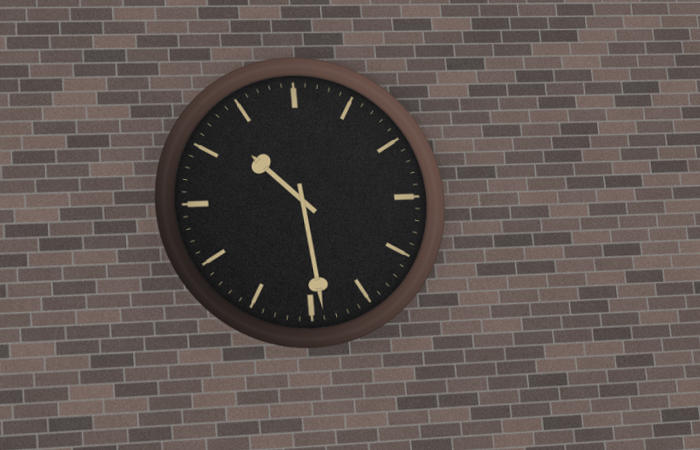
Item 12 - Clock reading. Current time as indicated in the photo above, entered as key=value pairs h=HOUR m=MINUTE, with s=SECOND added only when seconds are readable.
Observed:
h=10 m=29
